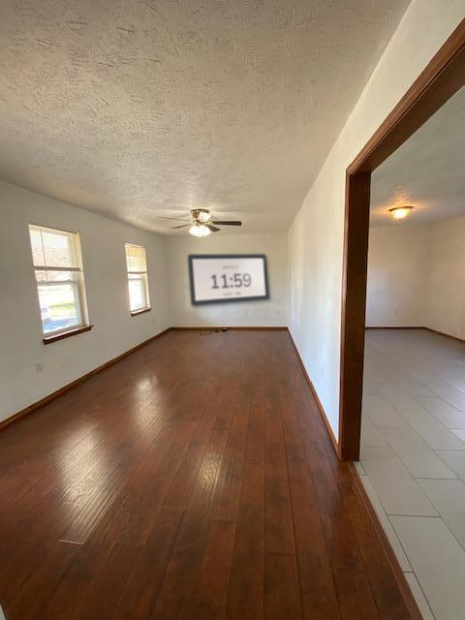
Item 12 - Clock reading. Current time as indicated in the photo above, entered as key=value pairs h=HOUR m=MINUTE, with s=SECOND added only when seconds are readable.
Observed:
h=11 m=59
